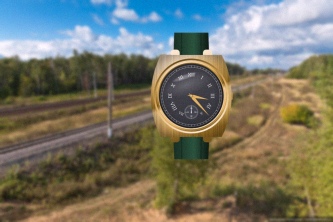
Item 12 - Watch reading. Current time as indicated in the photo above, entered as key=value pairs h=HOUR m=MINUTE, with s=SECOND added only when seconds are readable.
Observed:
h=3 m=23
